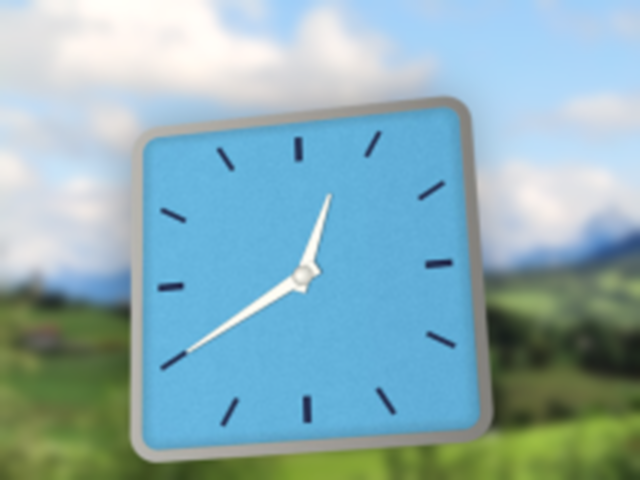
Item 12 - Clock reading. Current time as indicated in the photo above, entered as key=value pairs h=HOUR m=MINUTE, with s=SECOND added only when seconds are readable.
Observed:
h=12 m=40
